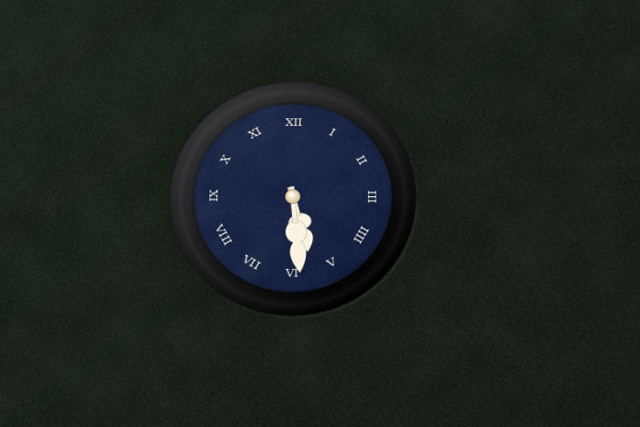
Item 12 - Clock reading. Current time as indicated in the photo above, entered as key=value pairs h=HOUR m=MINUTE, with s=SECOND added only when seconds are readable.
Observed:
h=5 m=29
